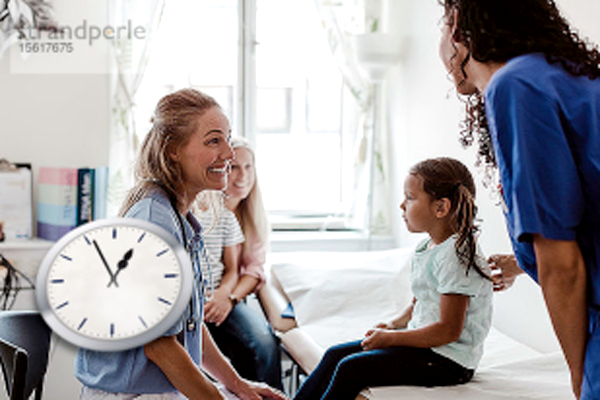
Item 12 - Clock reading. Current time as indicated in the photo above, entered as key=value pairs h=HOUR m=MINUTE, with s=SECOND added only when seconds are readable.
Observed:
h=12 m=56
